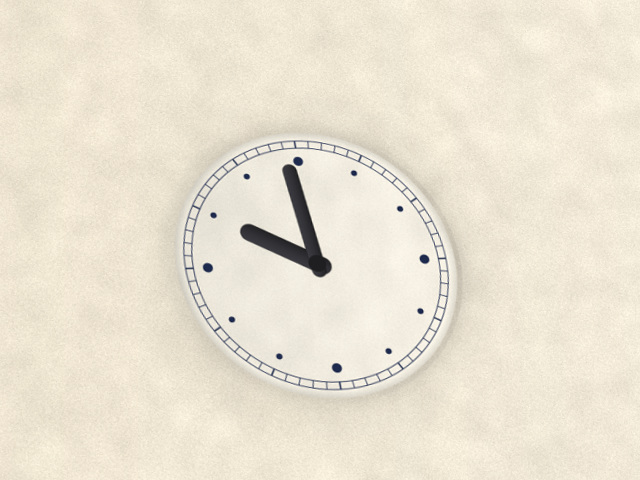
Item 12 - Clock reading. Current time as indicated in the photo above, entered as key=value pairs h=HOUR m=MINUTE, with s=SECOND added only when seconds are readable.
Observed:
h=9 m=59
